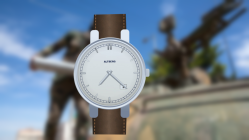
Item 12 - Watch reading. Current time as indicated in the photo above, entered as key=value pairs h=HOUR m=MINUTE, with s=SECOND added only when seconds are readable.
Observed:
h=7 m=22
